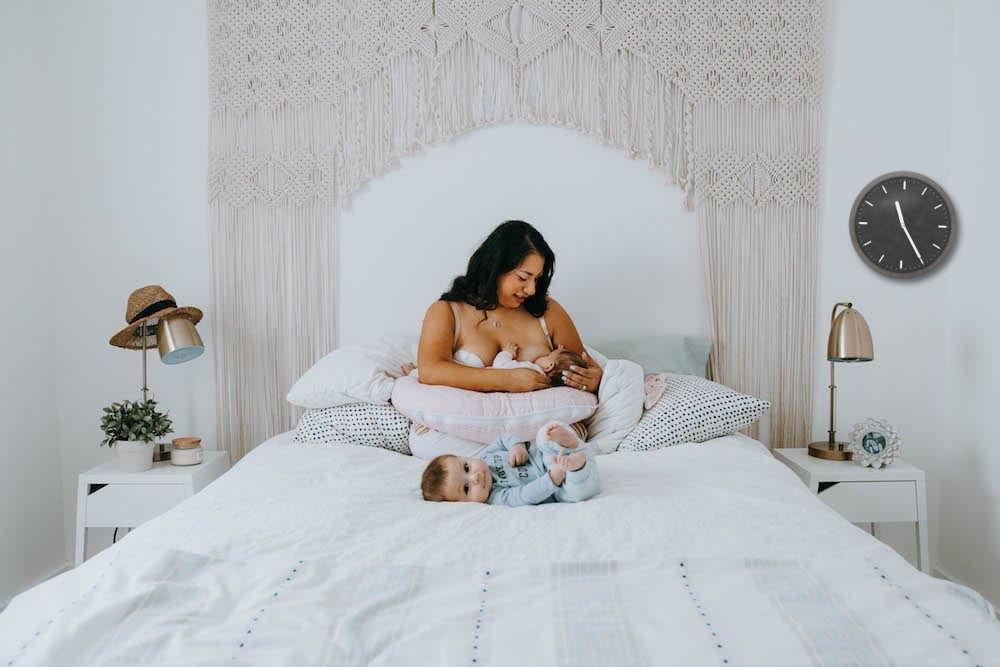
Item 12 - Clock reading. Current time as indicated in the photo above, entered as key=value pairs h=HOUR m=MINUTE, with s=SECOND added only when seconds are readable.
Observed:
h=11 m=25
